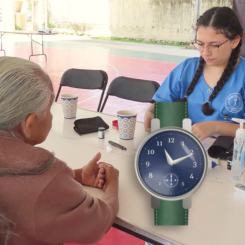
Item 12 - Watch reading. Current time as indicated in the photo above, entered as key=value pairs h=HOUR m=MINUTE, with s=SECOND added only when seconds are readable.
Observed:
h=11 m=11
